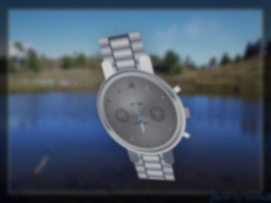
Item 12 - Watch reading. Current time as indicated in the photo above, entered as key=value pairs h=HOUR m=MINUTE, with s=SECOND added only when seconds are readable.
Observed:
h=6 m=0
